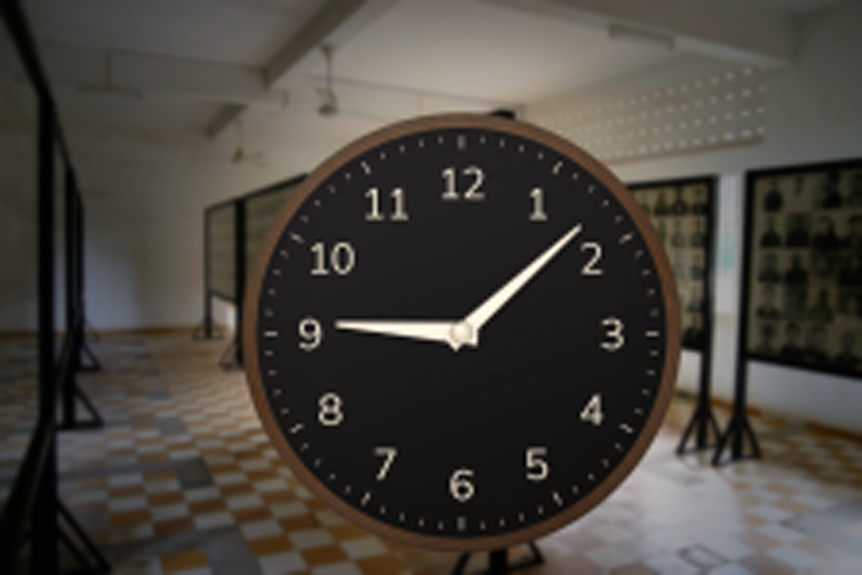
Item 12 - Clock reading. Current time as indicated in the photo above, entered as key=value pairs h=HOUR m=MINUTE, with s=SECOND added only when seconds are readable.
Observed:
h=9 m=8
